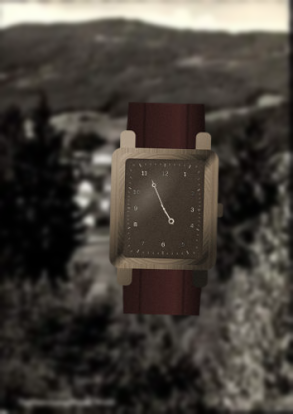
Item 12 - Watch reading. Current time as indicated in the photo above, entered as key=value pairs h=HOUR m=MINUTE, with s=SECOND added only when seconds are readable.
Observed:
h=4 m=56
